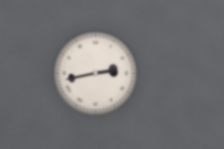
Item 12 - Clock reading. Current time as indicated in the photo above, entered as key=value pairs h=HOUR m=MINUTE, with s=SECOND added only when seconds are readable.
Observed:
h=2 m=43
